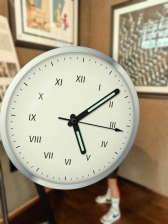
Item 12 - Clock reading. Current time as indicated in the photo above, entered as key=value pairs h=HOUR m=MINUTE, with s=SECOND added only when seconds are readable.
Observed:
h=5 m=8 s=16
